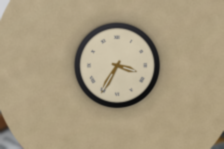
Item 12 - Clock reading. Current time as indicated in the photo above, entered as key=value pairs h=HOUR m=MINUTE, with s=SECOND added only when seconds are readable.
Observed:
h=3 m=35
